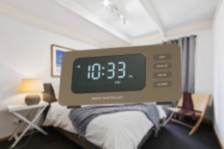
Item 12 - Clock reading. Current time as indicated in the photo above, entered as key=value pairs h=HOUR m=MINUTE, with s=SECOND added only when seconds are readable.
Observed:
h=10 m=33
